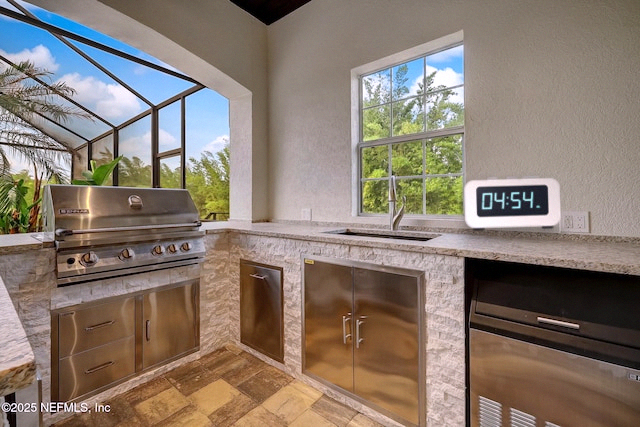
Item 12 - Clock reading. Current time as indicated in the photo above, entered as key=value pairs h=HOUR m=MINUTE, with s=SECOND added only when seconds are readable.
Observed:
h=4 m=54
